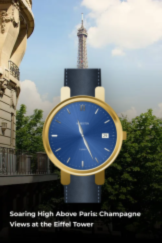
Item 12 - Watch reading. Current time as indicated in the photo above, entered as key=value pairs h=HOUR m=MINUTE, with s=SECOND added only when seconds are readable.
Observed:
h=11 m=26
